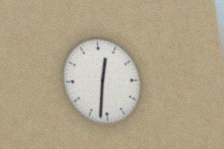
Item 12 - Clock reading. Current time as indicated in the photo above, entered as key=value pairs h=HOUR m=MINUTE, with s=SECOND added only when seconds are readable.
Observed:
h=12 m=32
